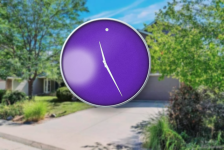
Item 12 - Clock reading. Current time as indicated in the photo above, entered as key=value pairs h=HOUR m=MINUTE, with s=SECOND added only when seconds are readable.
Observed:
h=11 m=25
